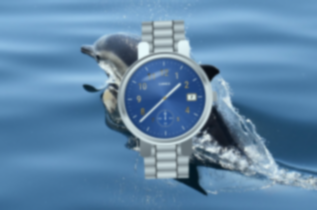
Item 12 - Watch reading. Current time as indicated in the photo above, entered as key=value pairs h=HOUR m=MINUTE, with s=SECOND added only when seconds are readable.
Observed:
h=1 m=38
